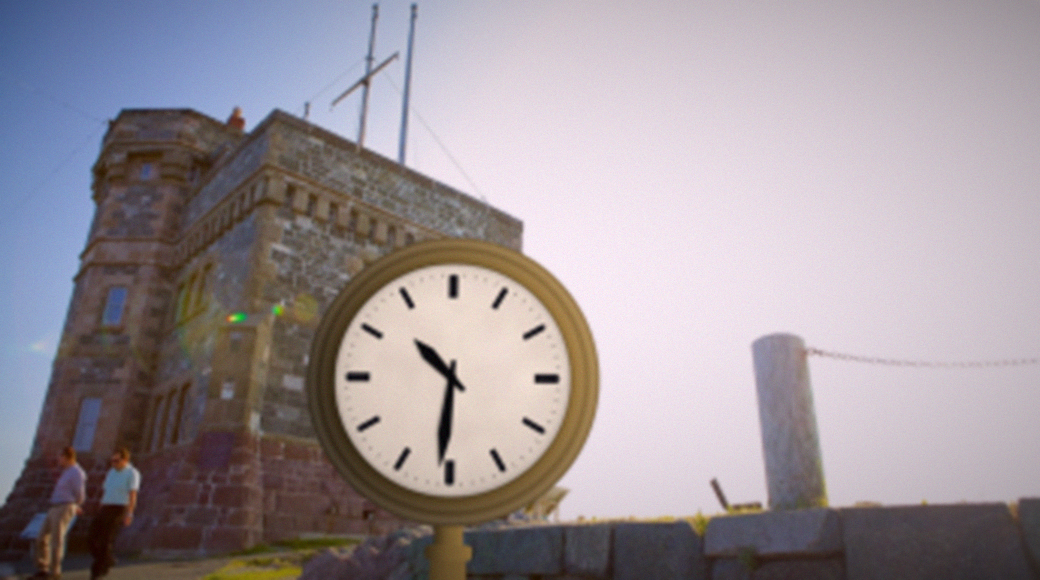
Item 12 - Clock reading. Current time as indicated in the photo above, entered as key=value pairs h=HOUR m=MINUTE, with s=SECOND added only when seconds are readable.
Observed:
h=10 m=31
